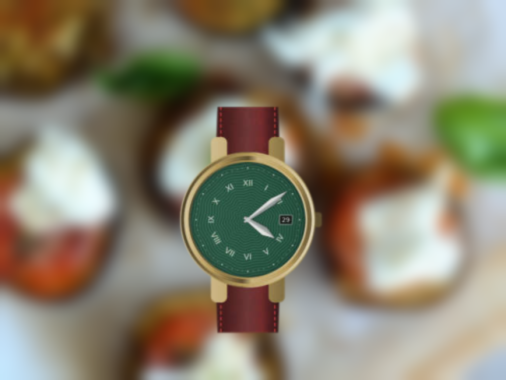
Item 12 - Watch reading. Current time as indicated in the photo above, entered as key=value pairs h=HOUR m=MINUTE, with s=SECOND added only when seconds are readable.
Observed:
h=4 m=9
